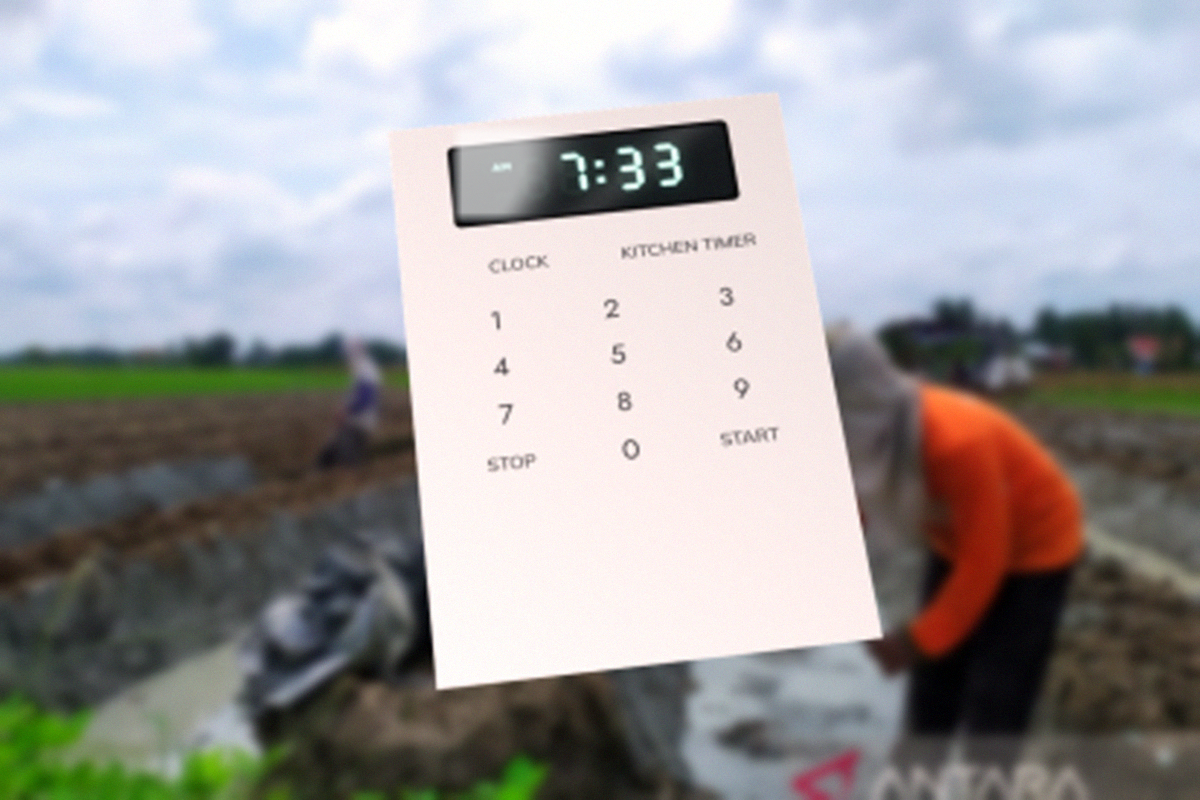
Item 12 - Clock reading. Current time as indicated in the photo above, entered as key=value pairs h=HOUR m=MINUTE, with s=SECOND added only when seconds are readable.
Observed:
h=7 m=33
